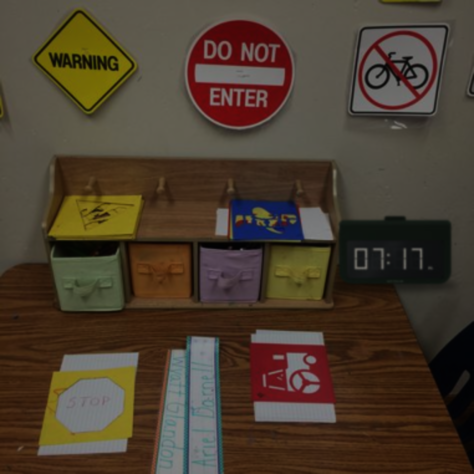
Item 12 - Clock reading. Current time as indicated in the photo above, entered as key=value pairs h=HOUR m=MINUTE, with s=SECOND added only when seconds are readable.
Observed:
h=7 m=17
